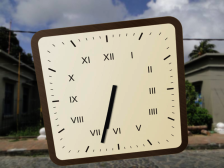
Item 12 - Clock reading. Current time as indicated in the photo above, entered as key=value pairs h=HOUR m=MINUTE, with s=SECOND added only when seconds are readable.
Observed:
h=6 m=33
